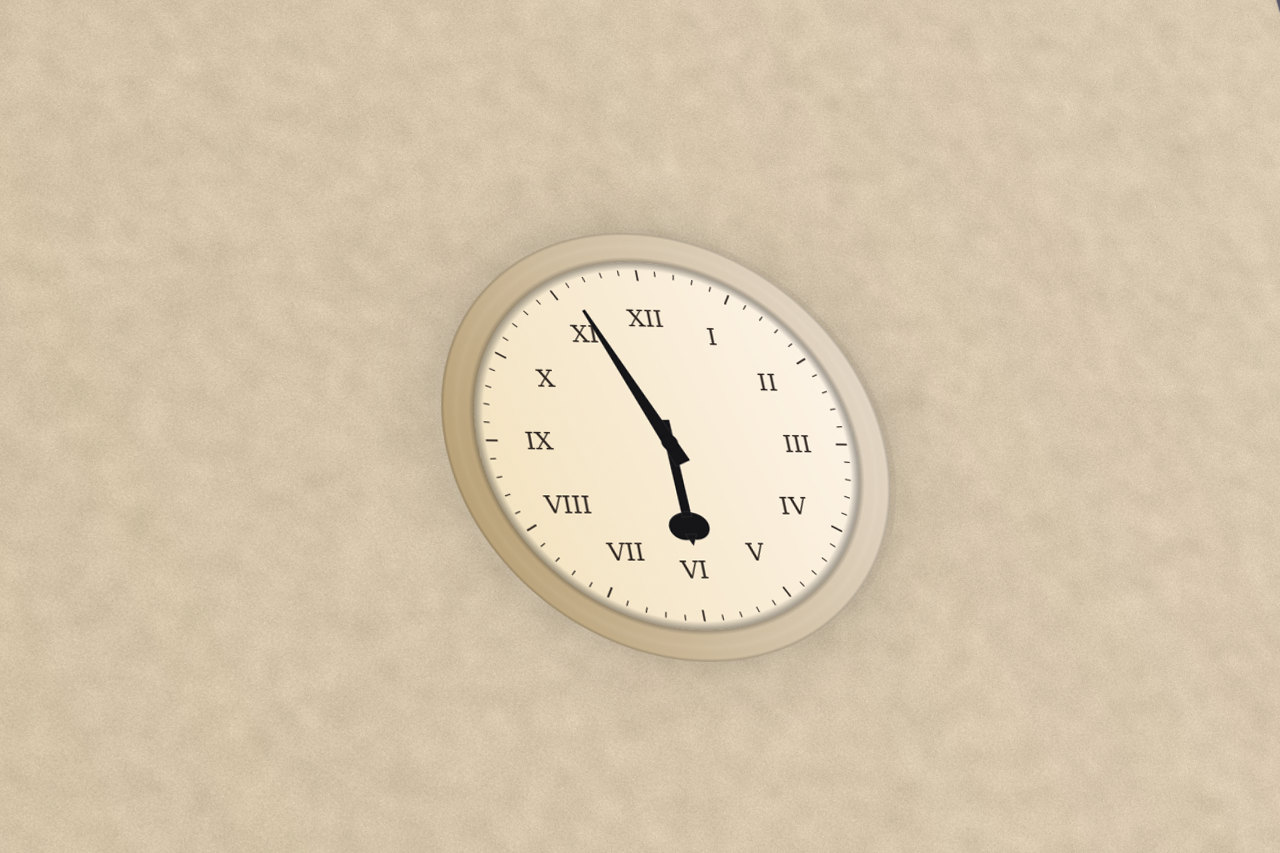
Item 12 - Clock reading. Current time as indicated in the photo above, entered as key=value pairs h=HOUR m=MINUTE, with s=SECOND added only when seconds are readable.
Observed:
h=5 m=56
